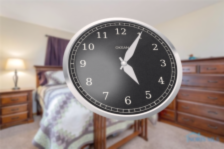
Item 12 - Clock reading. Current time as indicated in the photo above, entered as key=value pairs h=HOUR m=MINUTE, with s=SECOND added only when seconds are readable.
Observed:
h=5 m=5
